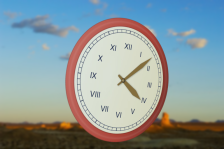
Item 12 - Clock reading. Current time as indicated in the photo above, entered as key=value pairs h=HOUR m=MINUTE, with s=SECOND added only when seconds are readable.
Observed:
h=4 m=8
